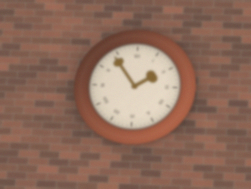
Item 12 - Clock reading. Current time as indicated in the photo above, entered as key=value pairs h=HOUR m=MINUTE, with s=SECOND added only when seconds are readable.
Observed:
h=1 m=54
